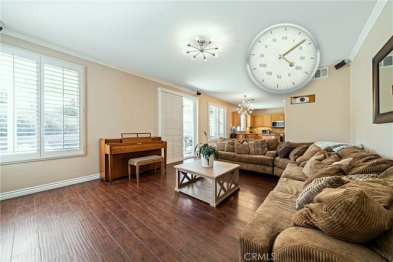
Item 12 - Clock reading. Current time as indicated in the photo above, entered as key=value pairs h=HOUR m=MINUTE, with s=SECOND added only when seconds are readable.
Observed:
h=4 m=8
